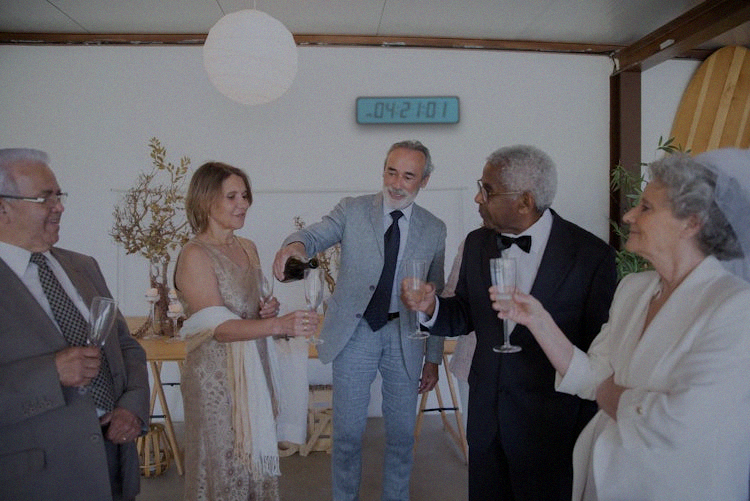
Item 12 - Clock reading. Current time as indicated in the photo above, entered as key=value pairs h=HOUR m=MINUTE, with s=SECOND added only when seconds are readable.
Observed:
h=4 m=21 s=1
